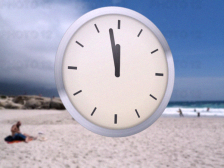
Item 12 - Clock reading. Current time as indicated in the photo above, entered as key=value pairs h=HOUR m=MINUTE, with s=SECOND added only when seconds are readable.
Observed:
h=11 m=58
